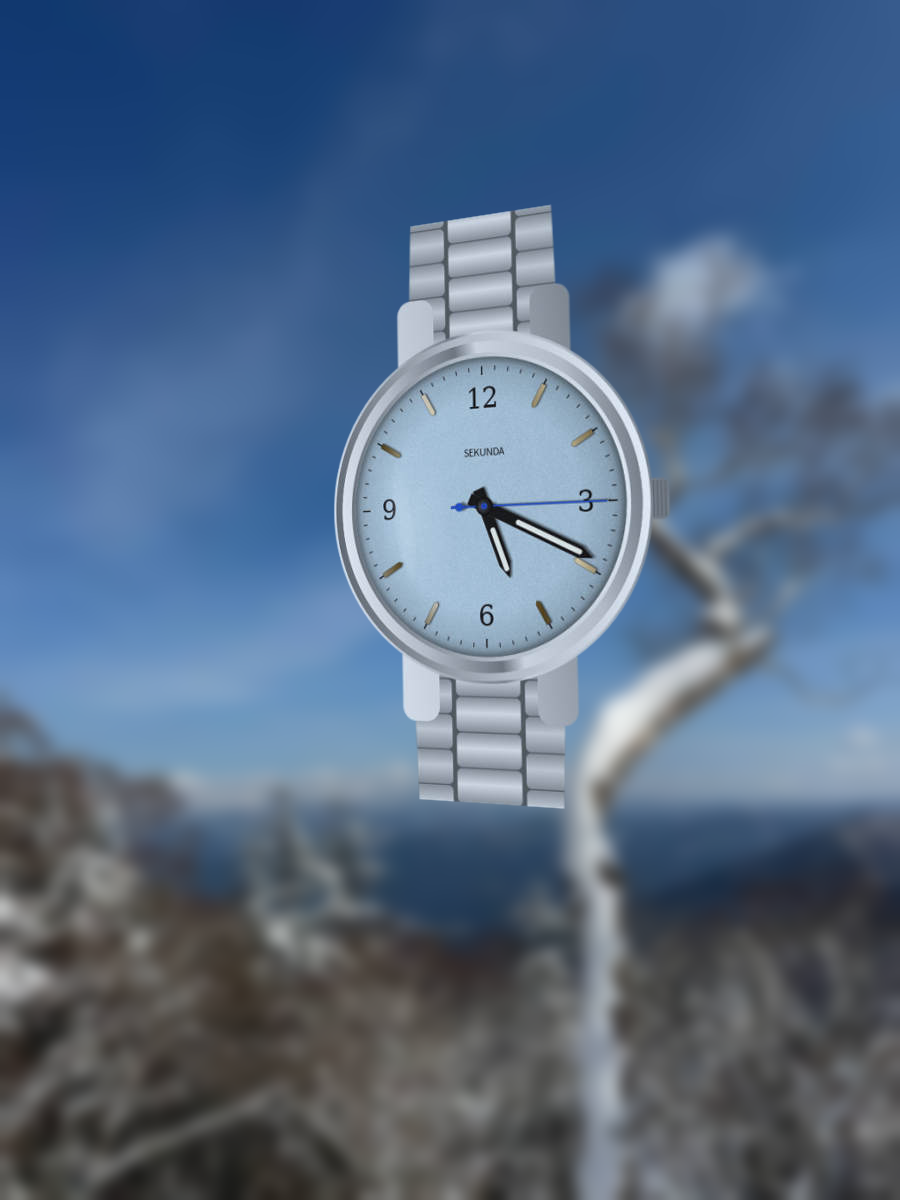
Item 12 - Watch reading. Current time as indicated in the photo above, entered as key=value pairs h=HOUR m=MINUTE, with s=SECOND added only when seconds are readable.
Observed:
h=5 m=19 s=15
